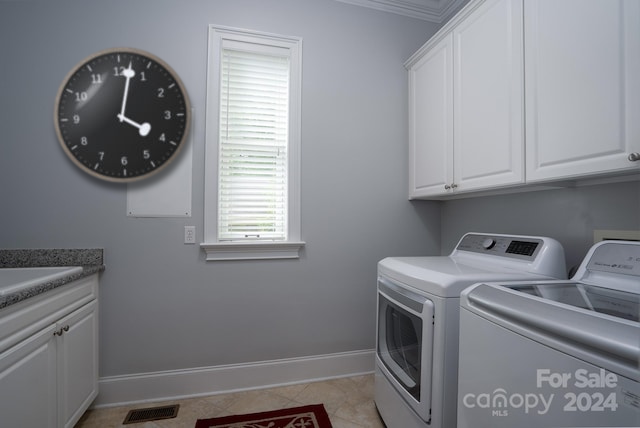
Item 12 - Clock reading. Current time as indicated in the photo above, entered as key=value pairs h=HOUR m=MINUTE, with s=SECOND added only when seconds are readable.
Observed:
h=4 m=2
